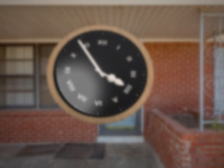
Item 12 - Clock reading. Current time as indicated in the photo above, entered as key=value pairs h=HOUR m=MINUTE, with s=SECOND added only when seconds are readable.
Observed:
h=3 m=54
